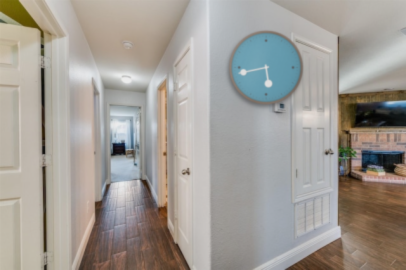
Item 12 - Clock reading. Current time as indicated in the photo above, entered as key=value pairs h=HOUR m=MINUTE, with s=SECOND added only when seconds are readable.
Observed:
h=5 m=43
